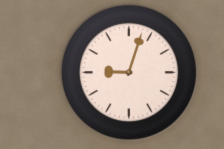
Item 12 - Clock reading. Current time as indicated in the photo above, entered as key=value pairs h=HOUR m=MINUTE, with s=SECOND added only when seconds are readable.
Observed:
h=9 m=3
